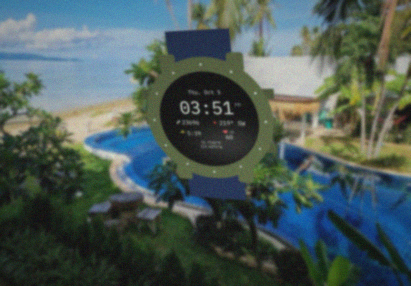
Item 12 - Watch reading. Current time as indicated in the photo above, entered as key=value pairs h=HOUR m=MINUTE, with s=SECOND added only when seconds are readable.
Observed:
h=3 m=51
